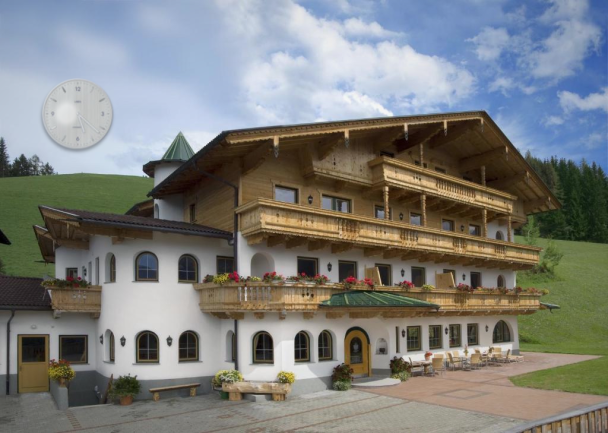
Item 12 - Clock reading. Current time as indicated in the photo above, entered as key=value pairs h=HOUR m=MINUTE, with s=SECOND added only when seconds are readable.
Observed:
h=5 m=22
